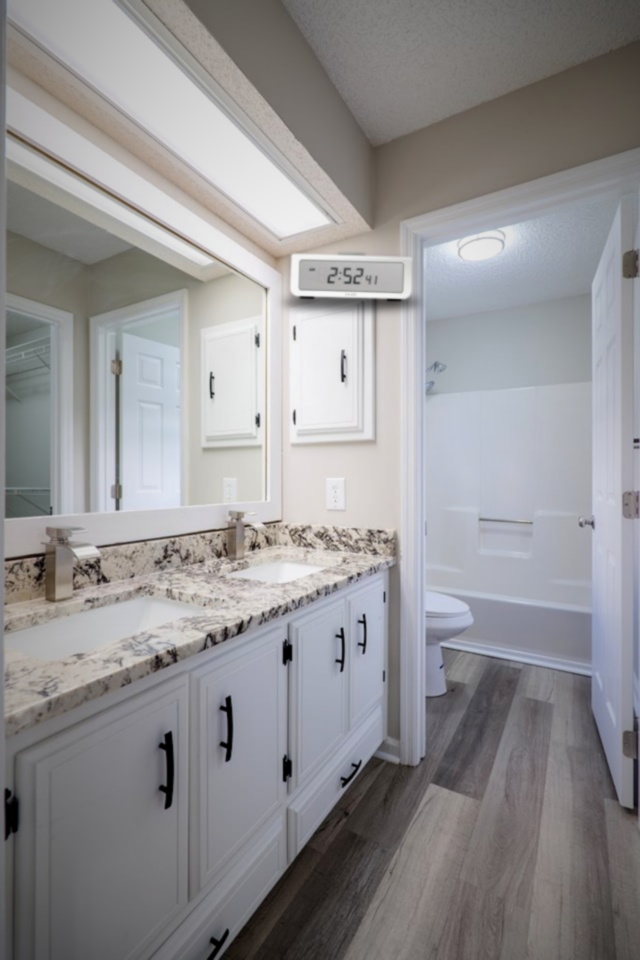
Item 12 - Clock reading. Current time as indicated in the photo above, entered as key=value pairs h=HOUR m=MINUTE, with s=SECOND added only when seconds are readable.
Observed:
h=2 m=52
